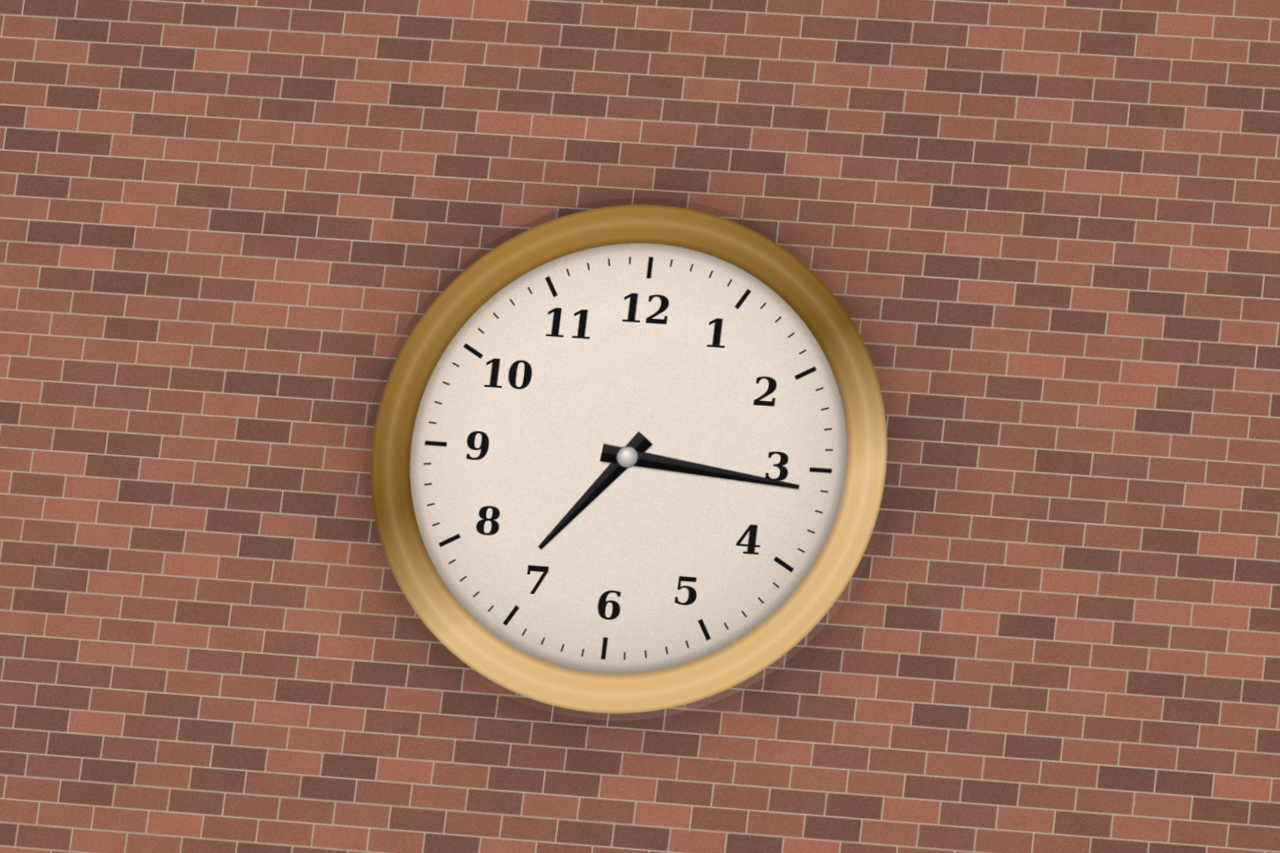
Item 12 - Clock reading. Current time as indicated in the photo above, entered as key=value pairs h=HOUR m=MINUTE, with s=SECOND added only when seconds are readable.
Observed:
h=7 m=16
